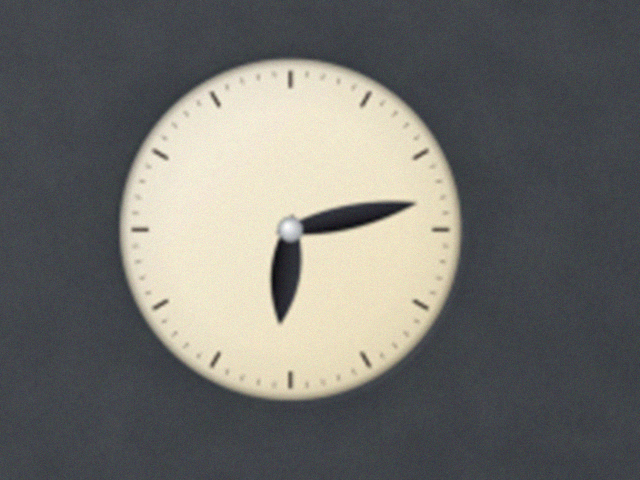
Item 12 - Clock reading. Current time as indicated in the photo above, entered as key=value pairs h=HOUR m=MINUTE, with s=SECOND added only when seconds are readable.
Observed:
h=6 m=13
